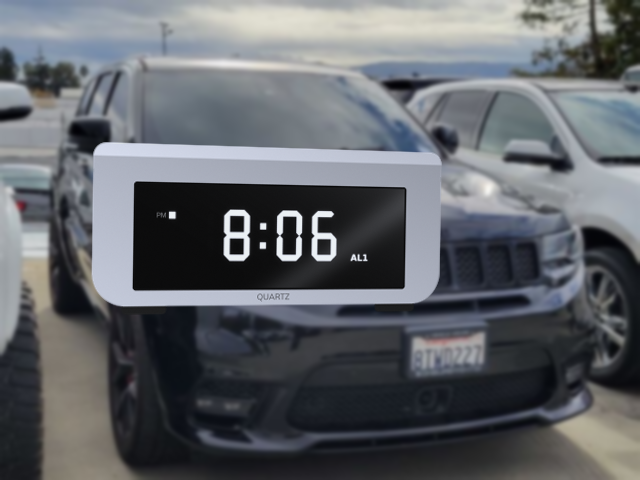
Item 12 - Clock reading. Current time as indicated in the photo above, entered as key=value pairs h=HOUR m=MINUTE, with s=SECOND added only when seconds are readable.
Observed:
h=8 m=6
